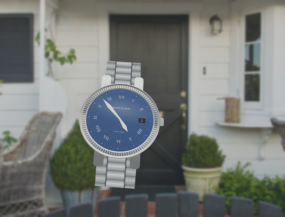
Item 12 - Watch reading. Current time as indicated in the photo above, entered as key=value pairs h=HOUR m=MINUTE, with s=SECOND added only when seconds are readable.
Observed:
h=4 m=53
